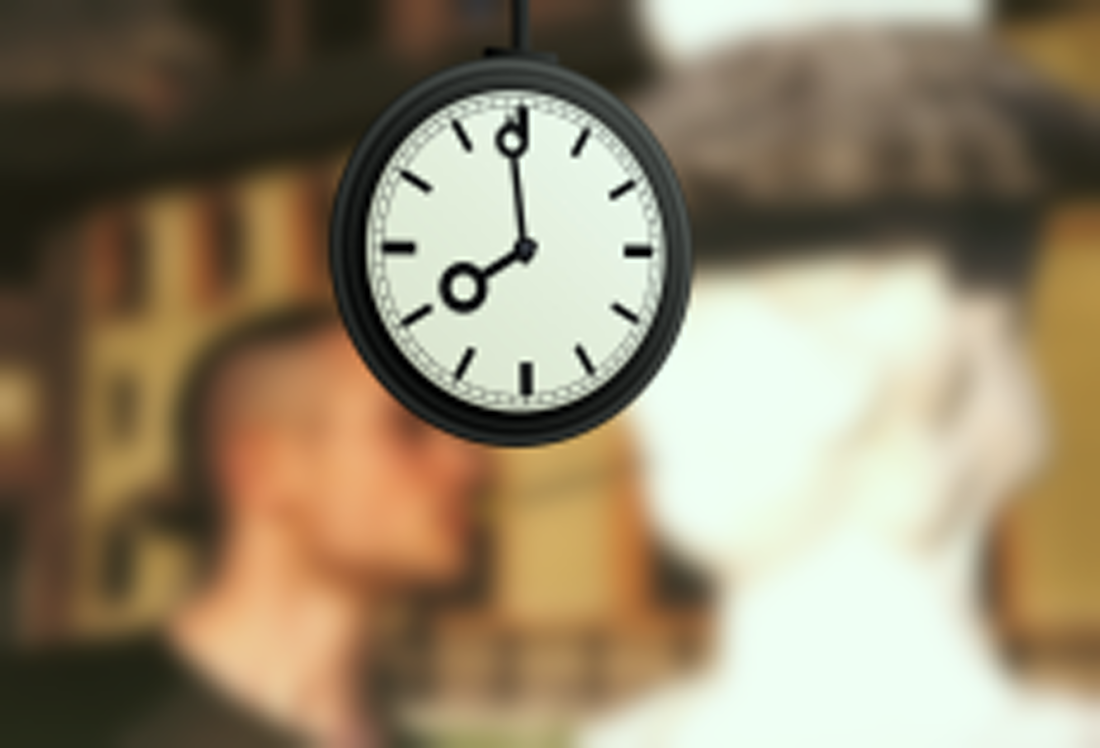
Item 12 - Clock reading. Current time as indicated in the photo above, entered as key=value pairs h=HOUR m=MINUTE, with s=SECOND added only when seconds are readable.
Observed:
h=7 m=59
